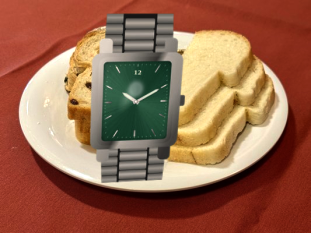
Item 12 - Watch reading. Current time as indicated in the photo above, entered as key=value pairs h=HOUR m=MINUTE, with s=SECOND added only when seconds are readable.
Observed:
h=10 m=10
